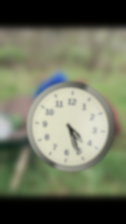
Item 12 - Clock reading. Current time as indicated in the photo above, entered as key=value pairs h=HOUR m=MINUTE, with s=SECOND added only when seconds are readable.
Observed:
h=4 m=26
